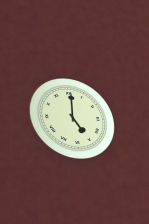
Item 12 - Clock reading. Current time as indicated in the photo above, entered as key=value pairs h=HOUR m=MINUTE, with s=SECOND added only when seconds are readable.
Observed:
h=5 m=1
